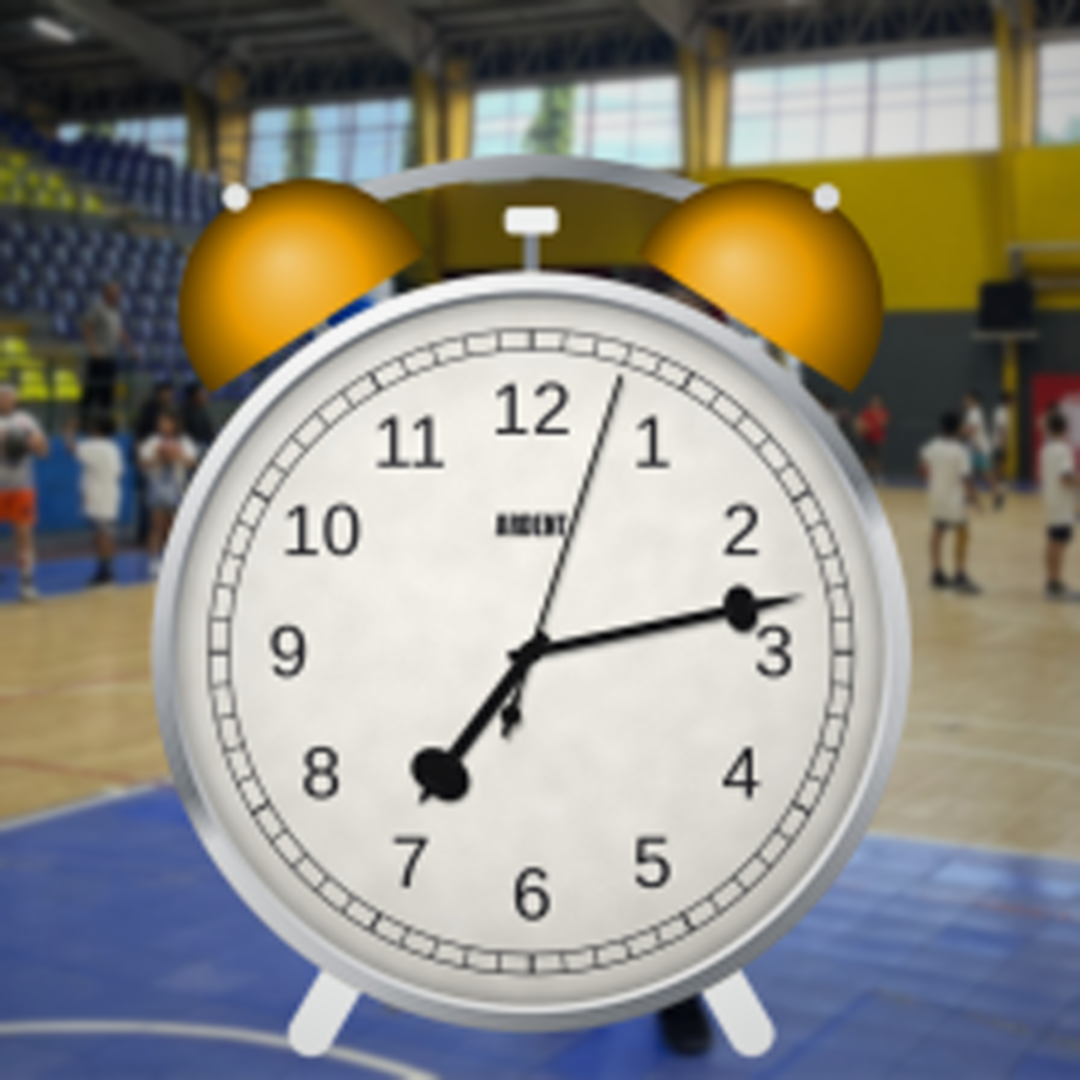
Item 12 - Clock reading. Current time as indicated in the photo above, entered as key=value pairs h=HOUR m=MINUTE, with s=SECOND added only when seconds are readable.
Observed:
h=7 m=13 s=3
